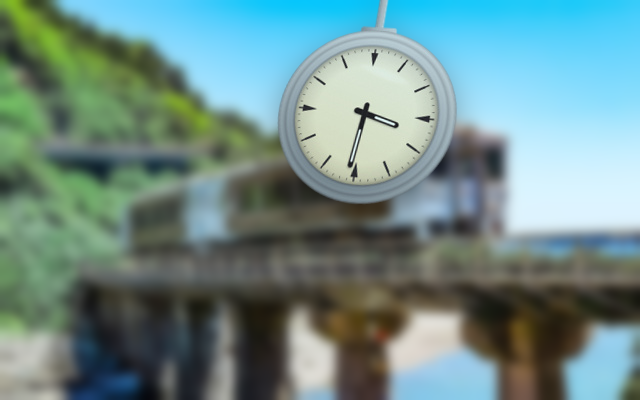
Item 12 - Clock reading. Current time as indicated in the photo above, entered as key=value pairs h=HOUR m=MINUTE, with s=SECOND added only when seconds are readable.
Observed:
h=3 m=31
